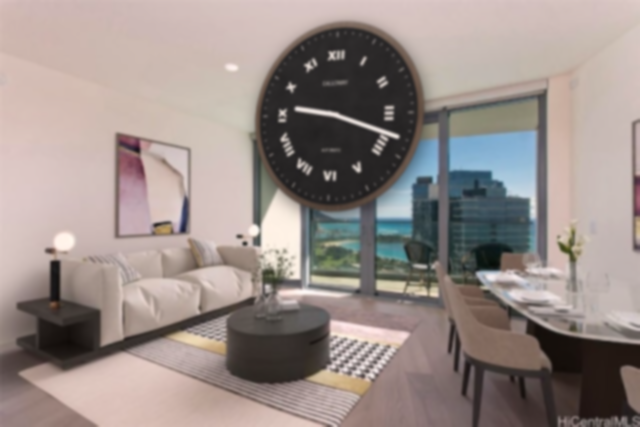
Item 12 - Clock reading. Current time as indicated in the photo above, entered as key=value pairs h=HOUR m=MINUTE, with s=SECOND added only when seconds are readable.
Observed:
h=9 m=18
